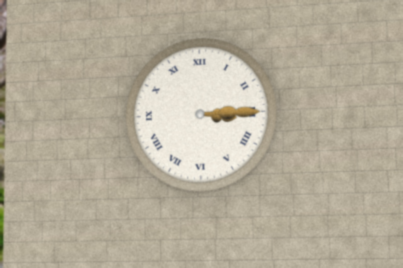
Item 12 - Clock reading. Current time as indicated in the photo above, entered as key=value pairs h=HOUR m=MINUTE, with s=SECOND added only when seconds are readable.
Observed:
h=3 m=15
